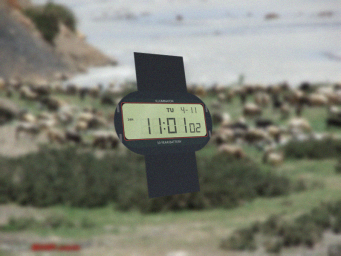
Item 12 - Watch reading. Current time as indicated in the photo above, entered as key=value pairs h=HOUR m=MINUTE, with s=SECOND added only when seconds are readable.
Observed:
h=11 m=1 s=2
